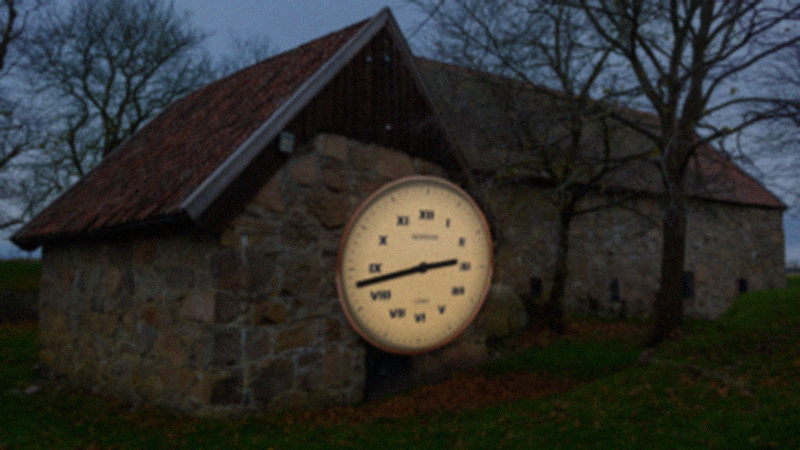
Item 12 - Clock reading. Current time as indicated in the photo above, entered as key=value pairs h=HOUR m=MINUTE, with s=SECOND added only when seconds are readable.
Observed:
h=2 m=43
